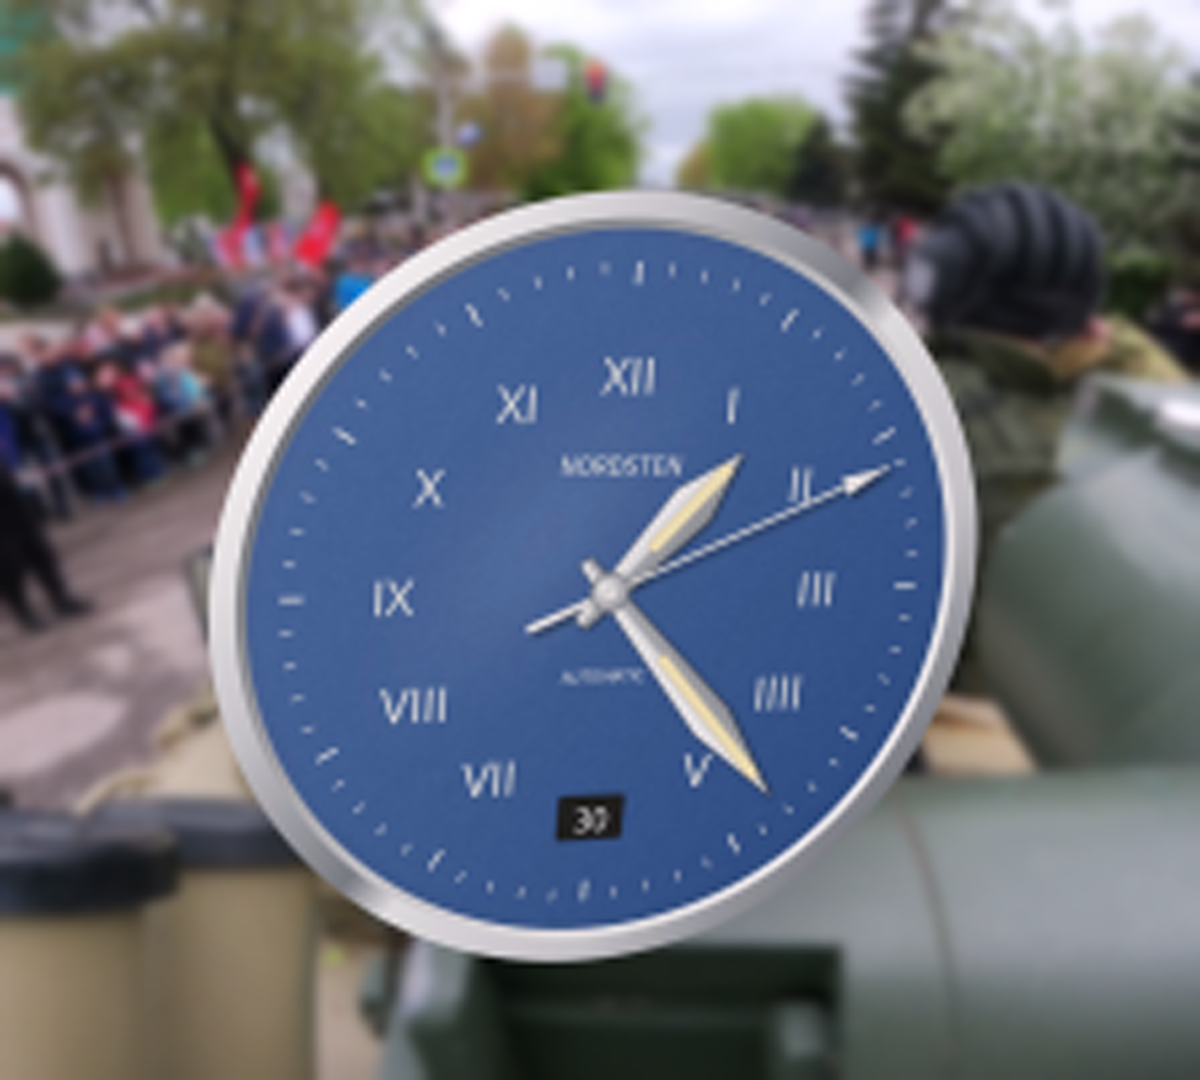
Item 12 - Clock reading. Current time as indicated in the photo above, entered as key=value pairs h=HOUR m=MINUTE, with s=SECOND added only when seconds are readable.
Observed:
h=1 m=23 s=11
